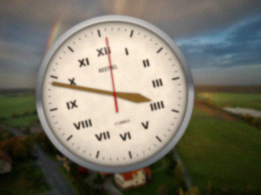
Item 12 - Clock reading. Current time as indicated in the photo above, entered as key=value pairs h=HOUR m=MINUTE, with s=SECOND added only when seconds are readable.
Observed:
h=3 m=49 s=1
